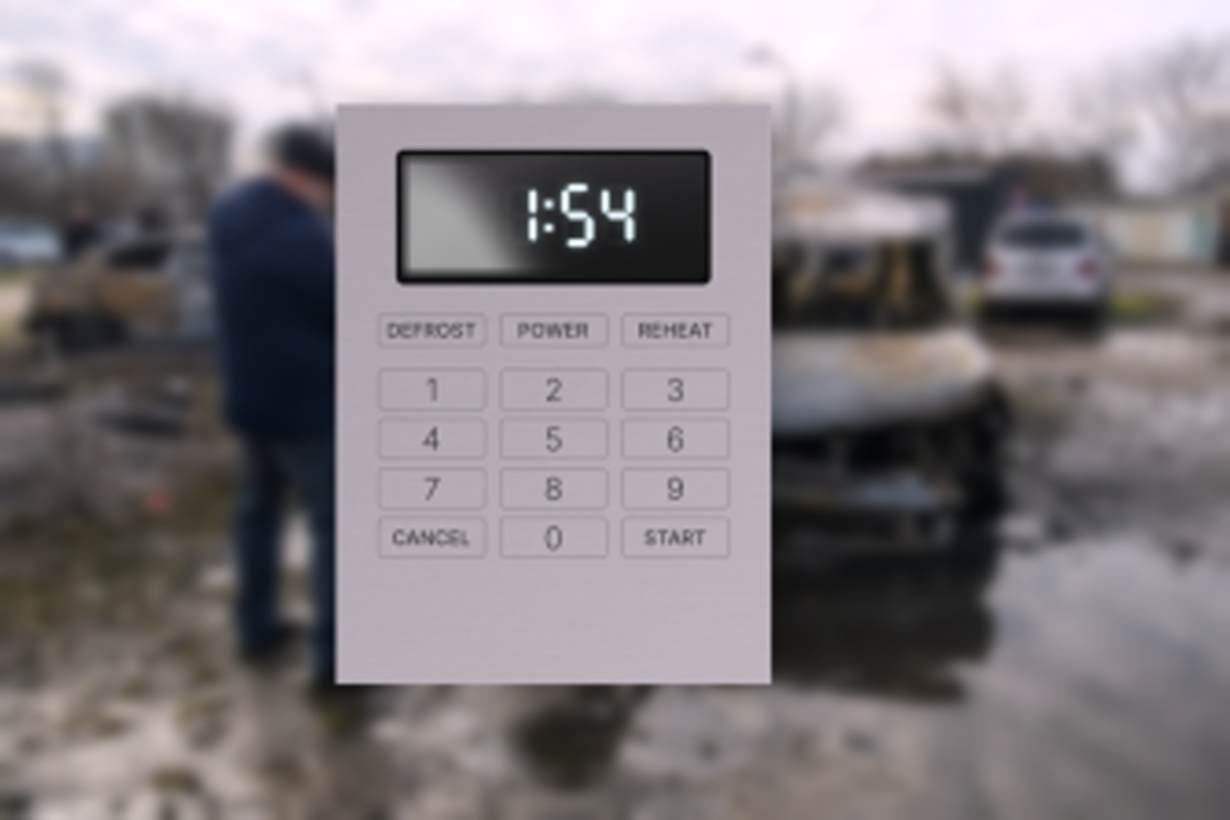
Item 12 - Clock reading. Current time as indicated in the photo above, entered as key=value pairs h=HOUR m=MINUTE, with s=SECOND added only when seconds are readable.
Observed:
h=1 m=54
